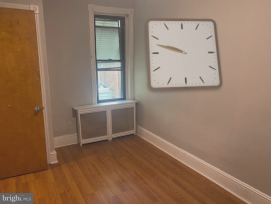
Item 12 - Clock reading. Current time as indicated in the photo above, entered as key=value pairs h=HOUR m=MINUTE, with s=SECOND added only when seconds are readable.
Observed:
h=9 m=48
